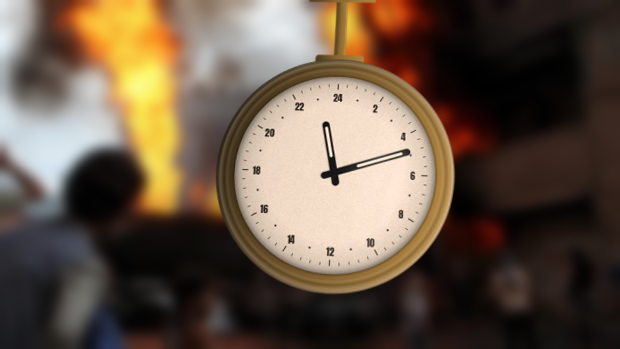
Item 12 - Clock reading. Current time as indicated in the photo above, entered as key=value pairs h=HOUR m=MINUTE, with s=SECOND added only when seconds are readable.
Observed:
h=23 m=12
